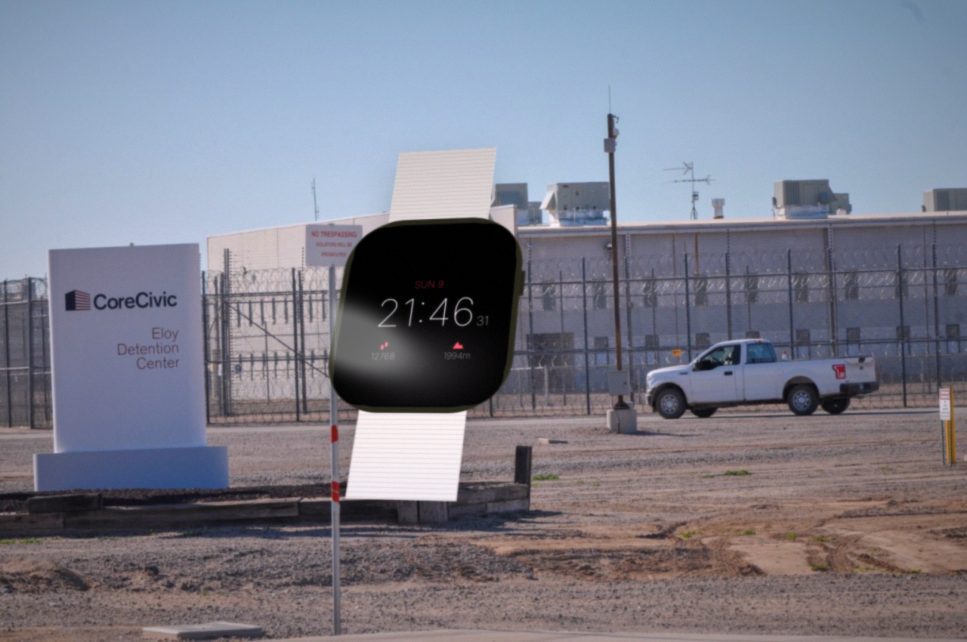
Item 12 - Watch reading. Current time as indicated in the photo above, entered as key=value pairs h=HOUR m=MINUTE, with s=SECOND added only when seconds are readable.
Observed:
h=21 m=46 s=31
